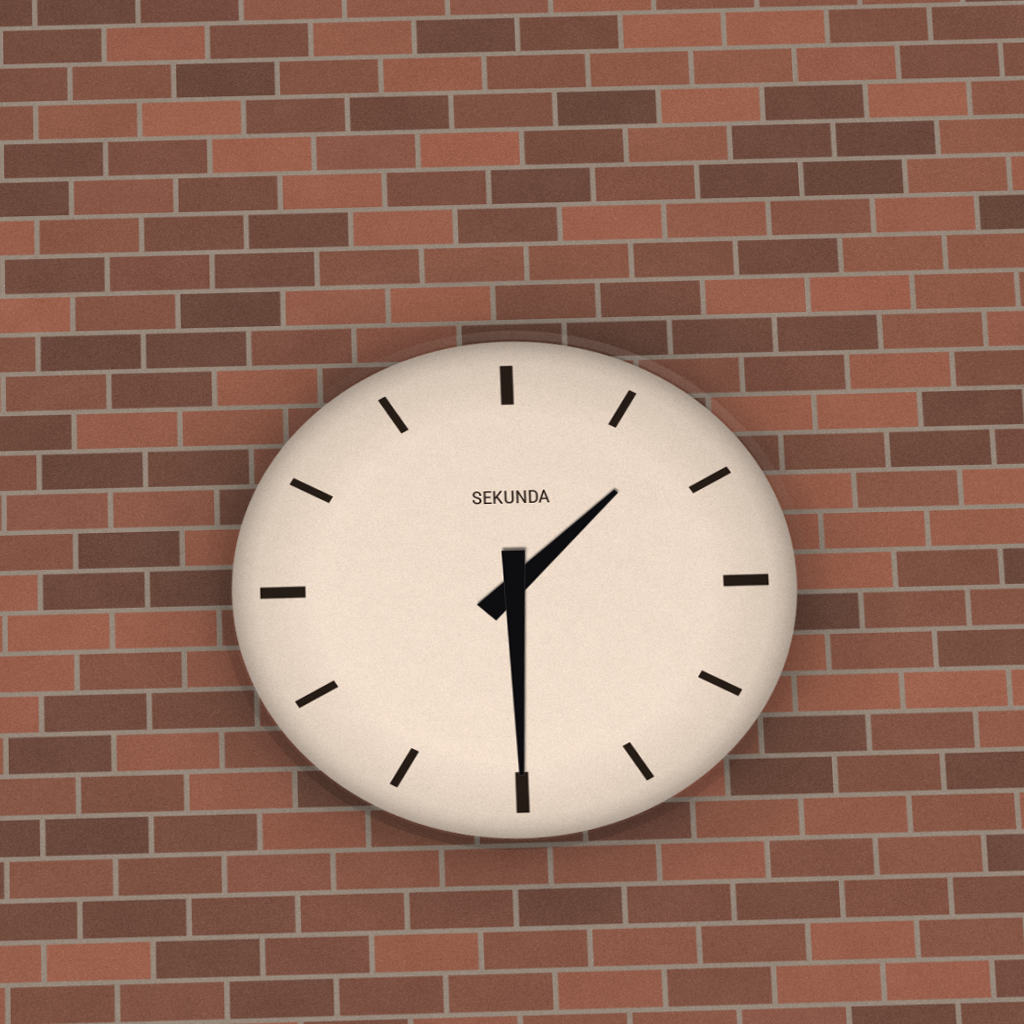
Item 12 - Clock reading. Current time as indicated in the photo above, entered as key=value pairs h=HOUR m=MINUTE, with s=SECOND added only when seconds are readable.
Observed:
h=1 m=30
